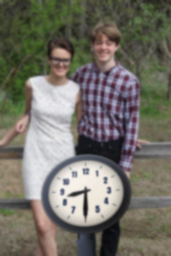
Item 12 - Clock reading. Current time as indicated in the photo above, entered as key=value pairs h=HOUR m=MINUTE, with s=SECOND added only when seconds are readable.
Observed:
h=8 m=30
